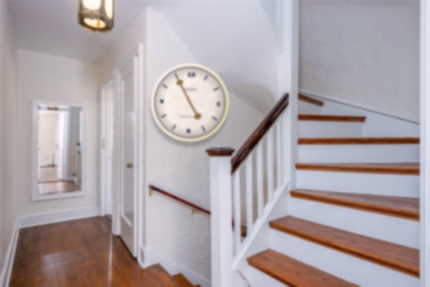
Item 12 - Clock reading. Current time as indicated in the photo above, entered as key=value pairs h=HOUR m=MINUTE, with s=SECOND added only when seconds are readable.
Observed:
h=4 m=55
